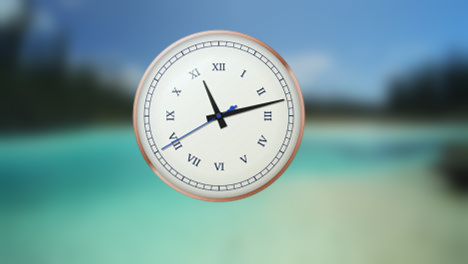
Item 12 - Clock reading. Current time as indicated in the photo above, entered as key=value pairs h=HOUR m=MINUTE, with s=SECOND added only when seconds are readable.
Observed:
h=11 m=12 s=40
